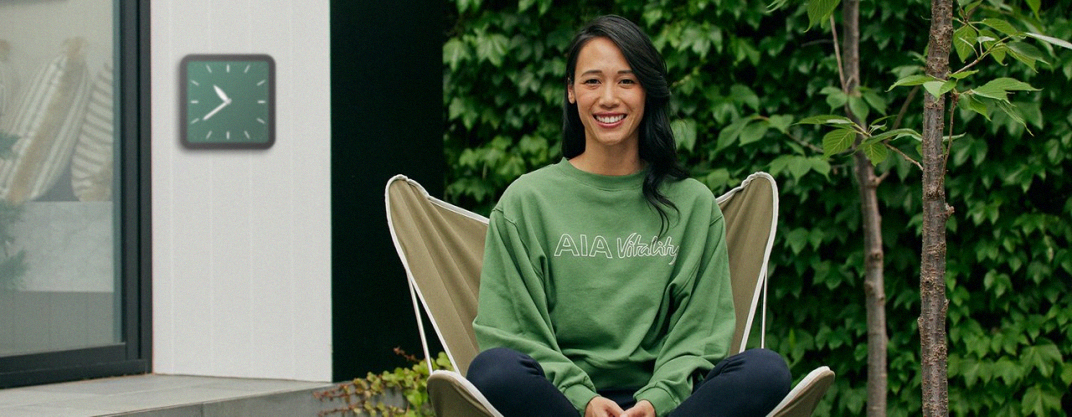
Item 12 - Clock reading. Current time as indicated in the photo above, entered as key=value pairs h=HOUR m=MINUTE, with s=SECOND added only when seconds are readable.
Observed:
h=10 m=39
